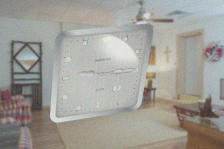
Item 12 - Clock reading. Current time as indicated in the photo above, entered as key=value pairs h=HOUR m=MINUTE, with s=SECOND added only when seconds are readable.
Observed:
h=9 m=15
